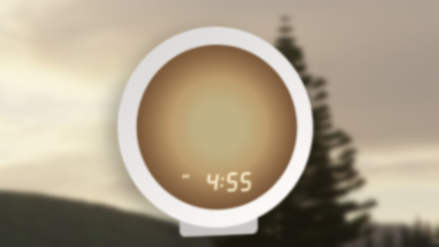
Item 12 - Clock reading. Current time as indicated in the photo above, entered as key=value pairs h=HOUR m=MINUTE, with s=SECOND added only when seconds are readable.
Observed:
h=4 m=55
